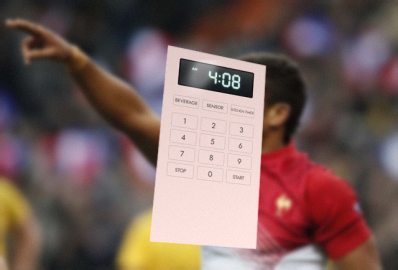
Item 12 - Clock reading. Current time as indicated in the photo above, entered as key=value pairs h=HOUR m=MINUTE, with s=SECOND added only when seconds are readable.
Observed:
h=4 m=8
